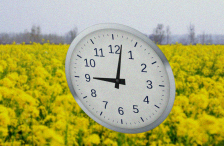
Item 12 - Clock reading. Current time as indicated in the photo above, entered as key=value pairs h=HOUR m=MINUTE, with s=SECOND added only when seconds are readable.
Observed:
h=9 m=2
